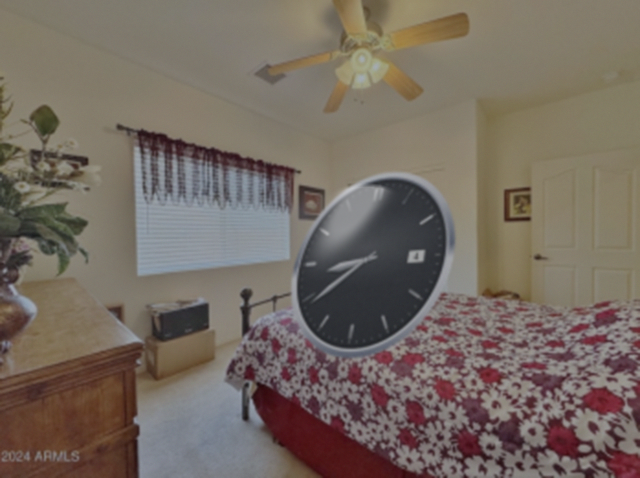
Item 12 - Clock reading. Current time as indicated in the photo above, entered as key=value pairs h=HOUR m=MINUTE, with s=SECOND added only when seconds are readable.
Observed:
h=8 m=39
